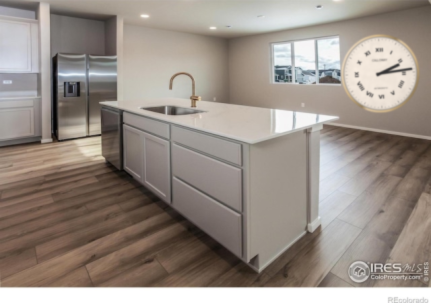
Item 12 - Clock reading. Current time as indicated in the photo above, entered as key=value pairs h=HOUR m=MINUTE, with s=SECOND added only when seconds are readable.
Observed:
h=2 m=14
